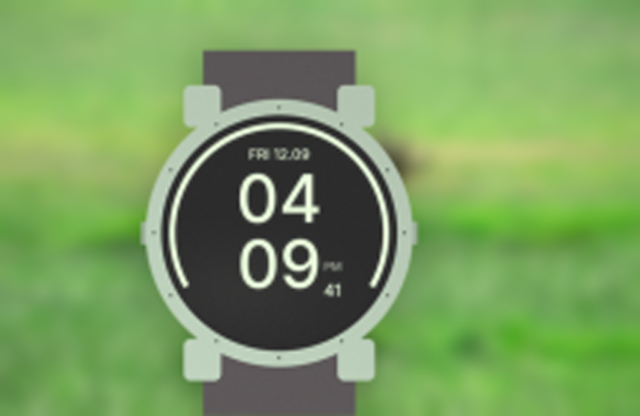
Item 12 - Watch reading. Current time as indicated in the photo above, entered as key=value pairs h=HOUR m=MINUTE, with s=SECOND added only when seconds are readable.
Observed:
h=4 m=9
